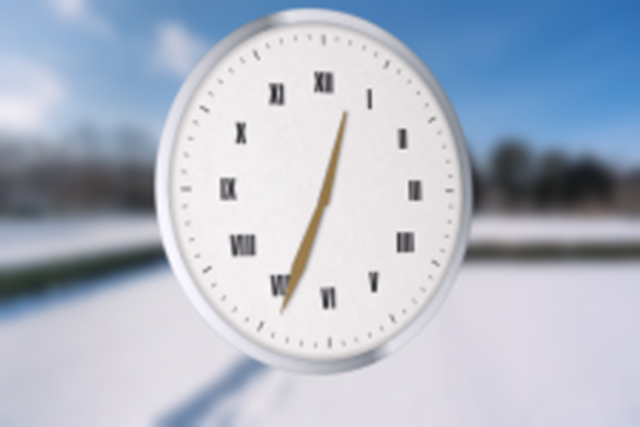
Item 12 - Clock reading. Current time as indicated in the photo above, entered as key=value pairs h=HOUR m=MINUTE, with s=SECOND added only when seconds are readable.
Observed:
h=12 m=34
